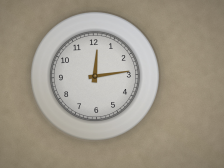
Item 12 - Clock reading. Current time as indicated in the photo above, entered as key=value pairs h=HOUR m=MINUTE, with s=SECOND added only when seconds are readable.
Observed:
h=12 m=14
